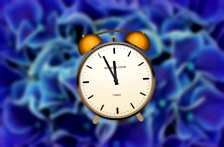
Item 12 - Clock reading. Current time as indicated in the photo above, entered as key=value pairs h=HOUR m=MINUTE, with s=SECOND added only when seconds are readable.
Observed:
h=11 m=56
